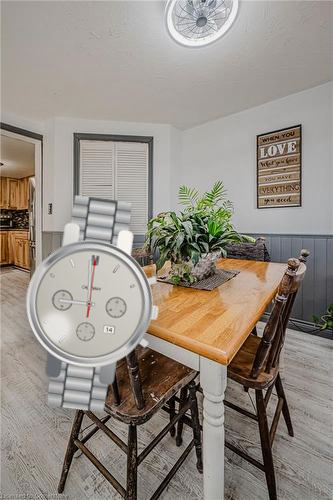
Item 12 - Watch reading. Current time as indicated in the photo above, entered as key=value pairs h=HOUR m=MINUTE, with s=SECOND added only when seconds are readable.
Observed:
h=8 m=59
